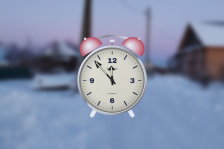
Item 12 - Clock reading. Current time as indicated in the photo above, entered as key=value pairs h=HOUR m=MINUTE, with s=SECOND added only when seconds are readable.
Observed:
h=11 m=53
